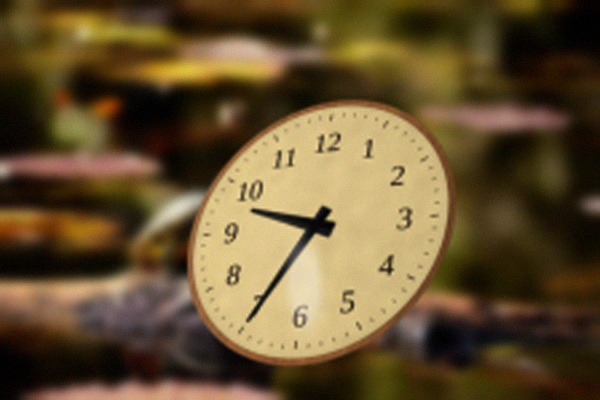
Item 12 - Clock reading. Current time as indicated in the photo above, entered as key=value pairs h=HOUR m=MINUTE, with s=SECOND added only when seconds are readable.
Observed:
h=9 m=35
